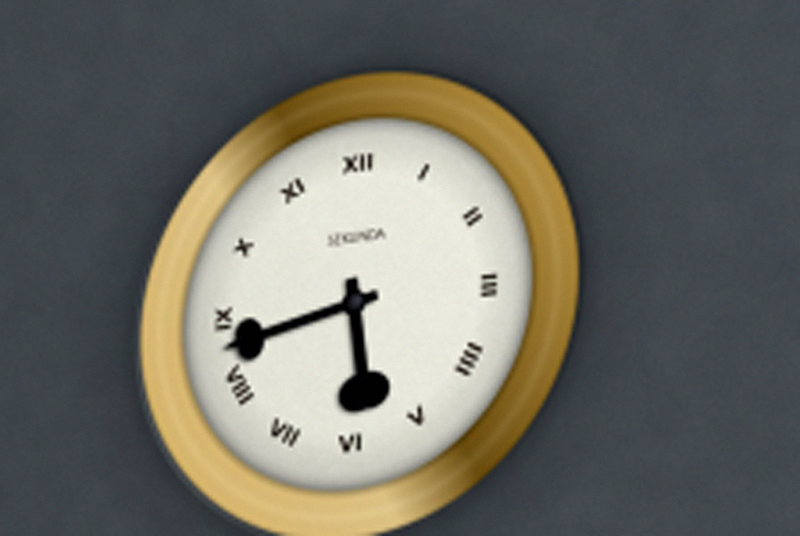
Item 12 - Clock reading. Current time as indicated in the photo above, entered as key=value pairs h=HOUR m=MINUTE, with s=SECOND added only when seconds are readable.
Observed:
h=5 m=43
